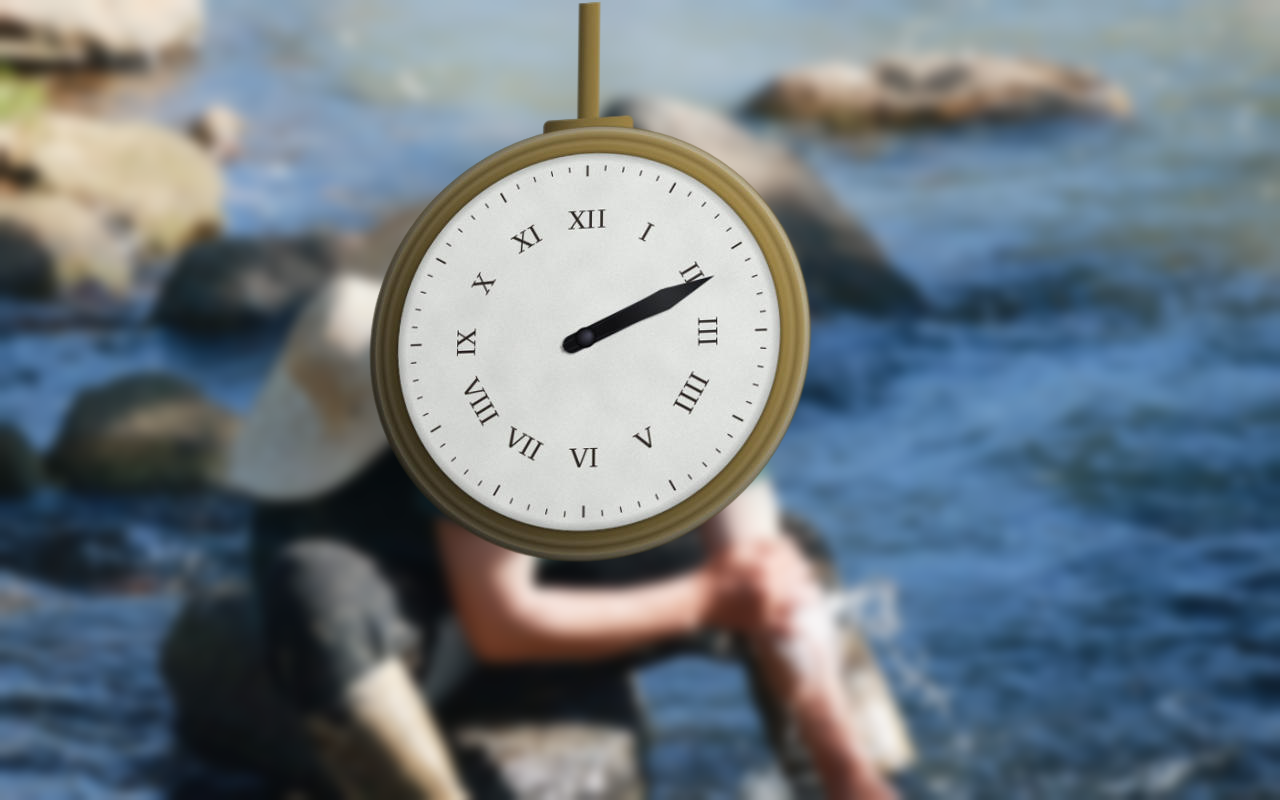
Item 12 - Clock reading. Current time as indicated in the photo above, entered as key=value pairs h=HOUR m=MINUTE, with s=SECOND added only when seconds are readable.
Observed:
h=2 m=11
